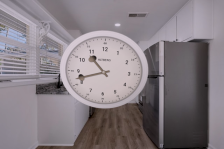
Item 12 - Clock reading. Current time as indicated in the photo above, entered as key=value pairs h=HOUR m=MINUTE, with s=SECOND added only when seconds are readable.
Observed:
h=10 m=42
